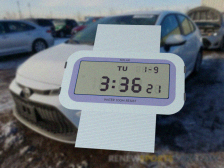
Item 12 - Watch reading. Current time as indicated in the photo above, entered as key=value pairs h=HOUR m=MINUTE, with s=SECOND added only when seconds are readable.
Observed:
h=3 m=36 s=21
